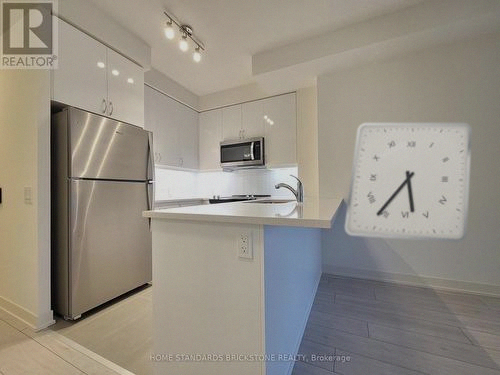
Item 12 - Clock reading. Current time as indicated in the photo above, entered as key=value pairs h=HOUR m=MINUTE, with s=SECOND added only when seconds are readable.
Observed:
h=5 m=36
